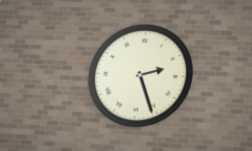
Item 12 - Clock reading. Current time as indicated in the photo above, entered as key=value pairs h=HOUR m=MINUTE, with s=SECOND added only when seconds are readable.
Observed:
h=2 m=26
